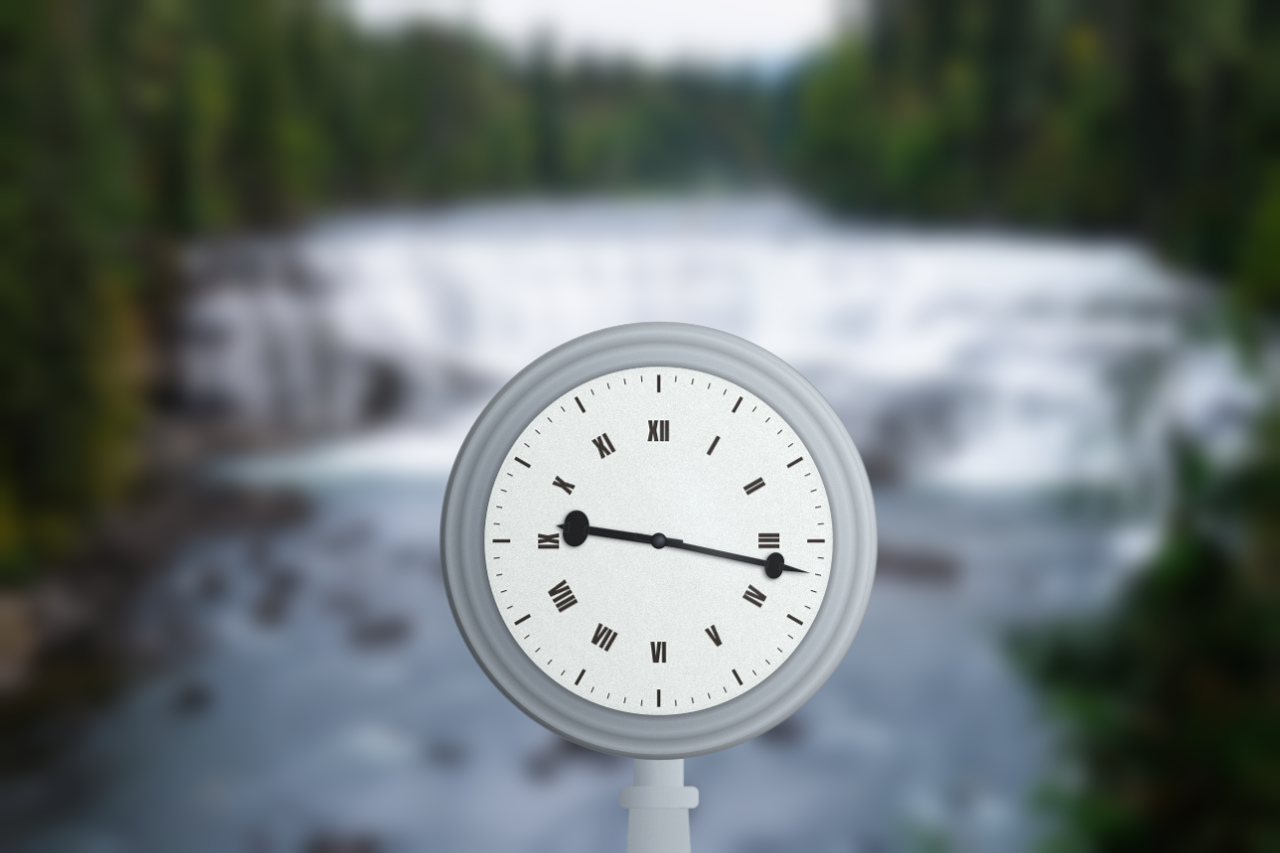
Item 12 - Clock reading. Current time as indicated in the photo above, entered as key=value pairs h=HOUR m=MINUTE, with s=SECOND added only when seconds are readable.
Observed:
h=9 m=17
